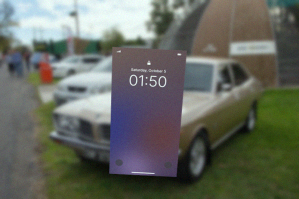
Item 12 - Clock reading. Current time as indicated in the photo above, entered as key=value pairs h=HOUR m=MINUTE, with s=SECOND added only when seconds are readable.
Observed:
h=1 m=50
